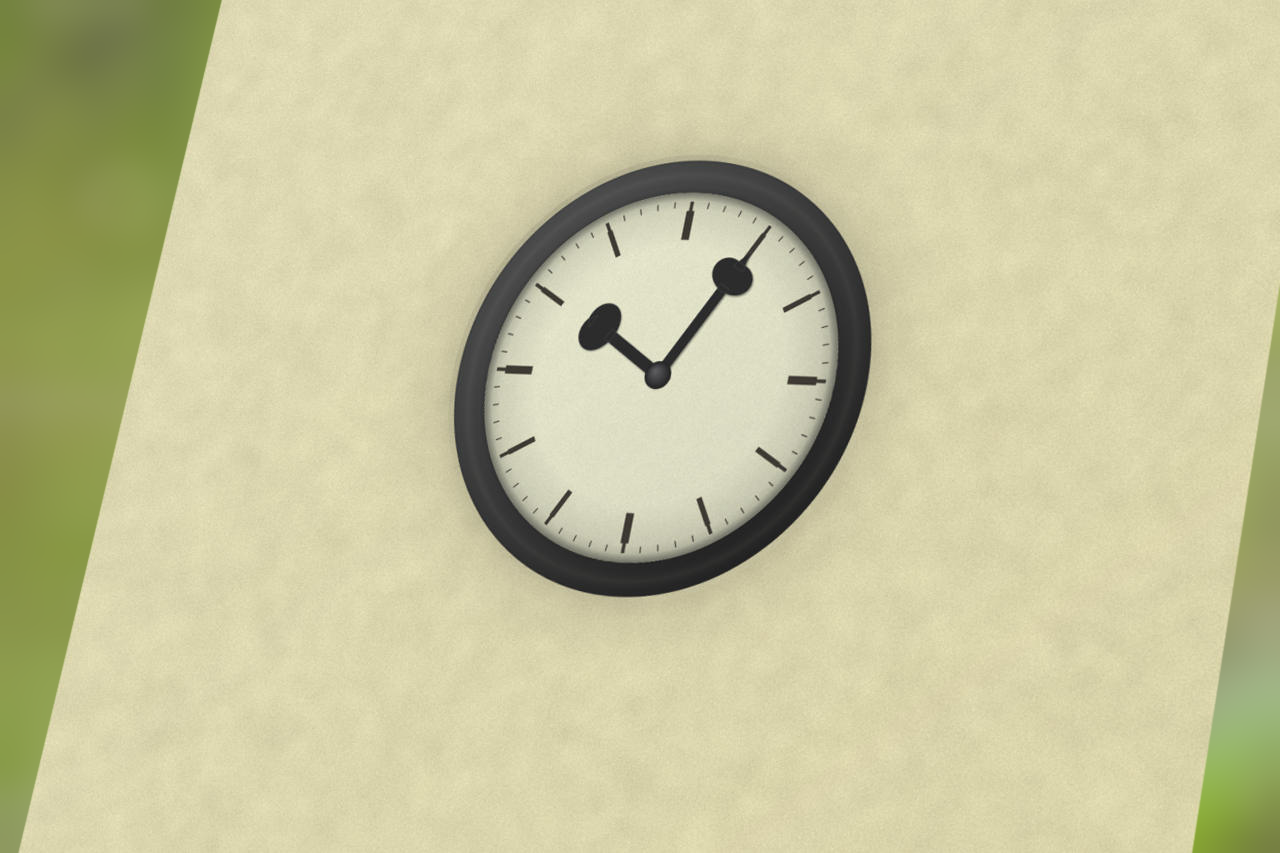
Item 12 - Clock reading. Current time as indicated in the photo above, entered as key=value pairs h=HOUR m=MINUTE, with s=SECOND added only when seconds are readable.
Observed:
h=10 m=5
